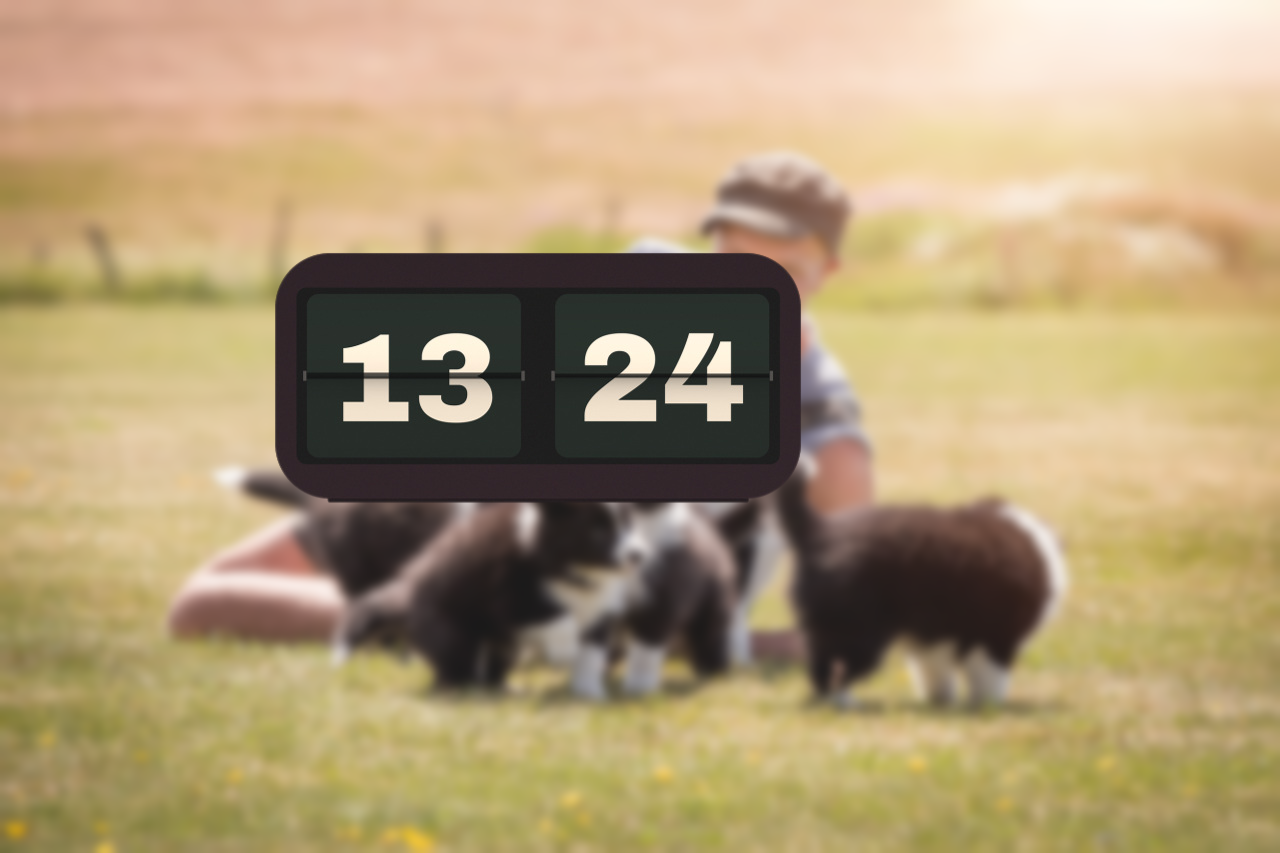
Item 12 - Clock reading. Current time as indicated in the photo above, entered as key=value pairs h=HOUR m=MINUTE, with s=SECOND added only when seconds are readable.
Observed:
h=13 m=24
